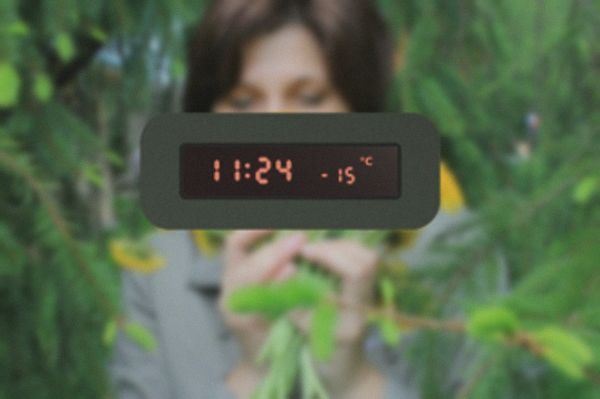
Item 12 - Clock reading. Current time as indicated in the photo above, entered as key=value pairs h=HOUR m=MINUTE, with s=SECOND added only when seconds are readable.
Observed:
h=11 m=24
